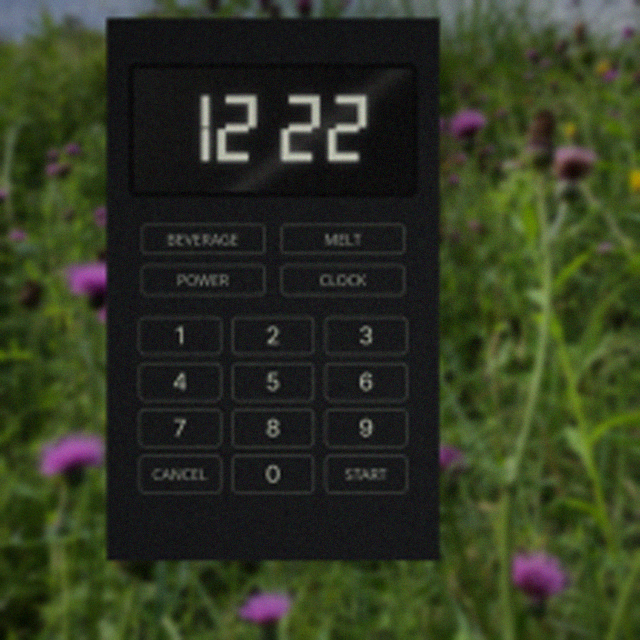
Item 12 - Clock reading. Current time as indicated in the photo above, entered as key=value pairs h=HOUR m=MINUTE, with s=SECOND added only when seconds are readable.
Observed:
h=12 m=22
